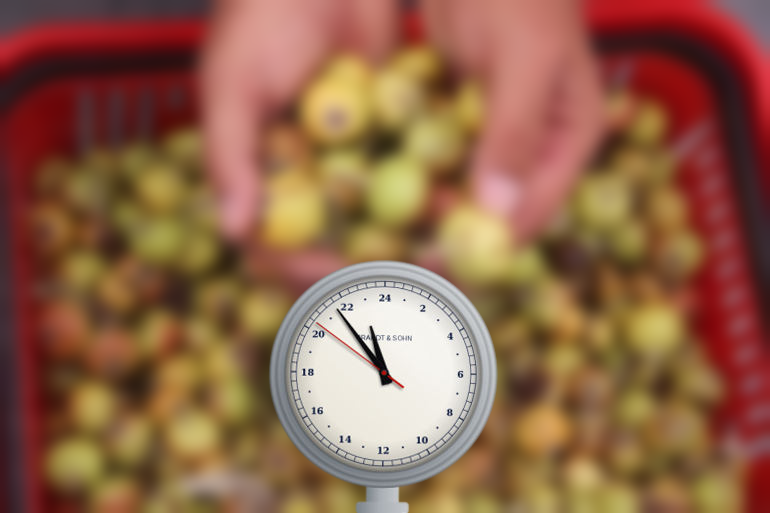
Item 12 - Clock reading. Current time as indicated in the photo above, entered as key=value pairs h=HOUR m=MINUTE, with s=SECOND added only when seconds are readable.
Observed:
h=22 m=53 s=51
